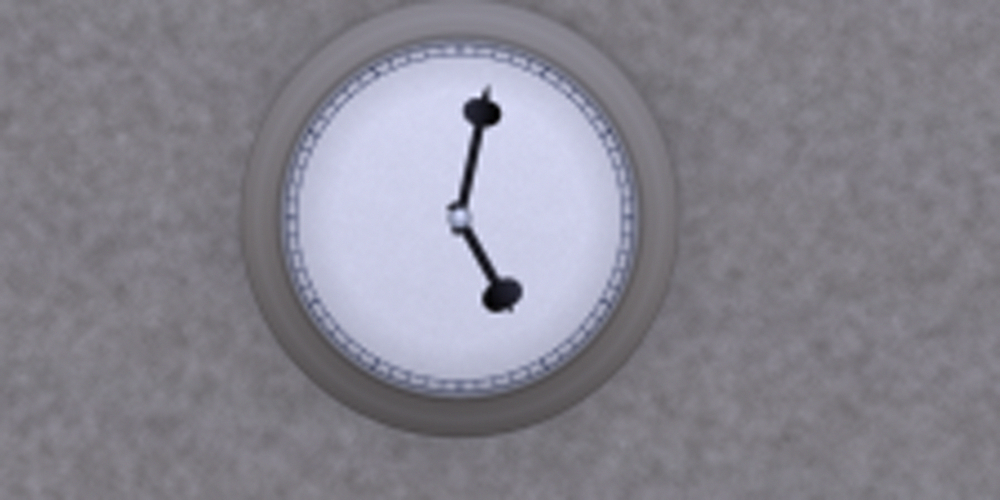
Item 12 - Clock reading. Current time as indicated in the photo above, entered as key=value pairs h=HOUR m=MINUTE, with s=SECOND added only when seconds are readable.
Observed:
h=5 m=2
